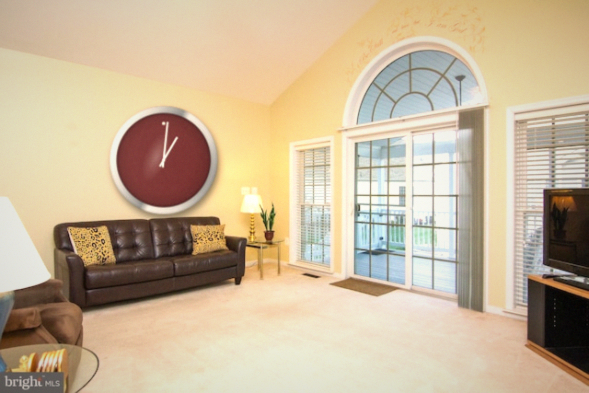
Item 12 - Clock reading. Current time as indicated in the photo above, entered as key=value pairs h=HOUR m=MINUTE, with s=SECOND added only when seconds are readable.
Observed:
h=1 m=1
